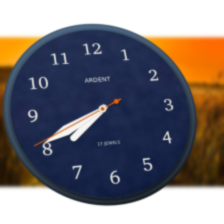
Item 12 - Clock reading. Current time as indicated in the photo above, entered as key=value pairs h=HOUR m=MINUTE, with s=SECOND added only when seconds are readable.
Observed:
h=7 m=40 s=41
